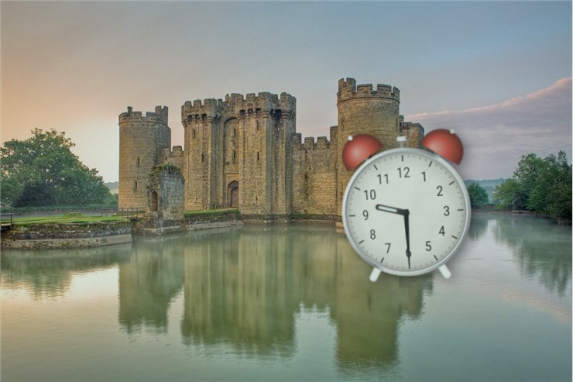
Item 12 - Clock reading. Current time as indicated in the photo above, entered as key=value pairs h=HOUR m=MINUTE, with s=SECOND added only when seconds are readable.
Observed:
h=9 m=30
